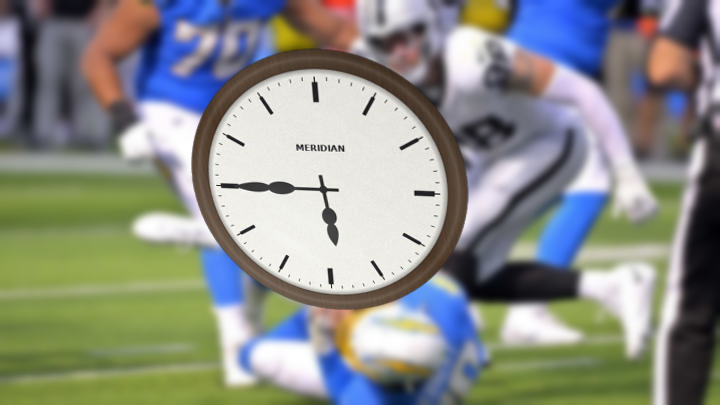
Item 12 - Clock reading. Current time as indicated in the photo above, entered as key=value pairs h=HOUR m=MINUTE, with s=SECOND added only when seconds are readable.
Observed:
h=5 m=45
